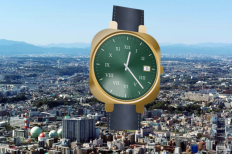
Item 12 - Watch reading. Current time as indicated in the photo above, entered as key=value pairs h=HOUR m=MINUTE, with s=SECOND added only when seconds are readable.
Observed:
h=12 m=23
